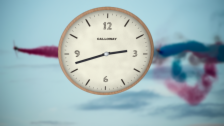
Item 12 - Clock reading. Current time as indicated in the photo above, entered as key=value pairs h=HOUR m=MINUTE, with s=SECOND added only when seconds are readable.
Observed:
h=2 m=42
